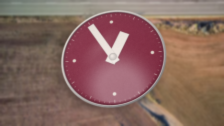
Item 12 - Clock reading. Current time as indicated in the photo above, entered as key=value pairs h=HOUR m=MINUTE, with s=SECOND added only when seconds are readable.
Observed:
h=12 m=55
